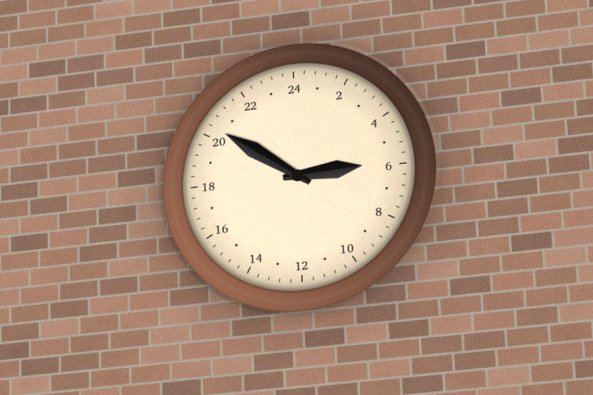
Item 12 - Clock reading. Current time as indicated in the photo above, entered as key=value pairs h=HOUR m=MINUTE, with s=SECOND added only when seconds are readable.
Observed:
h=5 m=51
